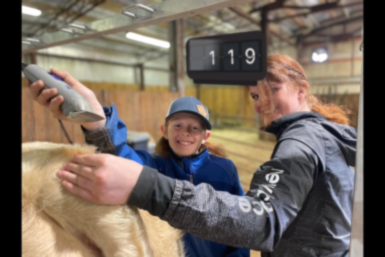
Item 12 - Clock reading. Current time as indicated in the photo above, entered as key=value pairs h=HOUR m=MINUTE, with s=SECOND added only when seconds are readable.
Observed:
h=1 m=19
